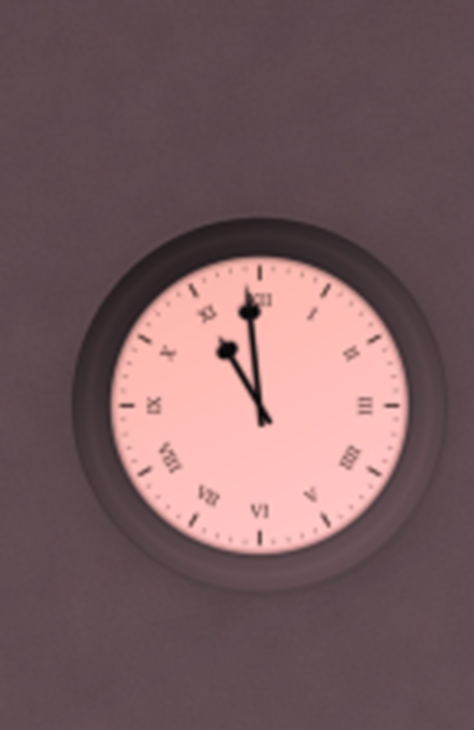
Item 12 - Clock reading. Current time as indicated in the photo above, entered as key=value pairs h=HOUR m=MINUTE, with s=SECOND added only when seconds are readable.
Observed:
h=10 m=59
